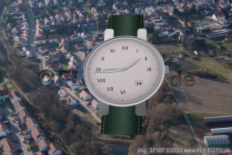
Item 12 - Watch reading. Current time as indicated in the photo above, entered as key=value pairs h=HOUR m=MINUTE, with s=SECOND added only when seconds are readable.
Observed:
h=1 m=44
